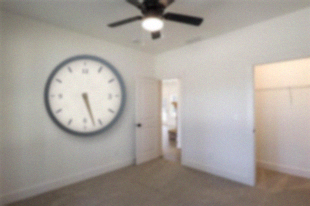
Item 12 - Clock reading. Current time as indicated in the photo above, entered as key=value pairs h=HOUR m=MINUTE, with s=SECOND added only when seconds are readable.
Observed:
h=5 m=27
